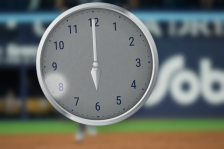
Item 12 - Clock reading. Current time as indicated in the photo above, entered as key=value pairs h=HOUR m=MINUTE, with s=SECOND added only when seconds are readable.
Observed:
h=6 m=0
